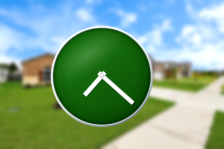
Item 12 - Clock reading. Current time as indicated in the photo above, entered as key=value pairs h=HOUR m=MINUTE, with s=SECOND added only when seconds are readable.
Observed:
h=7 m=22
